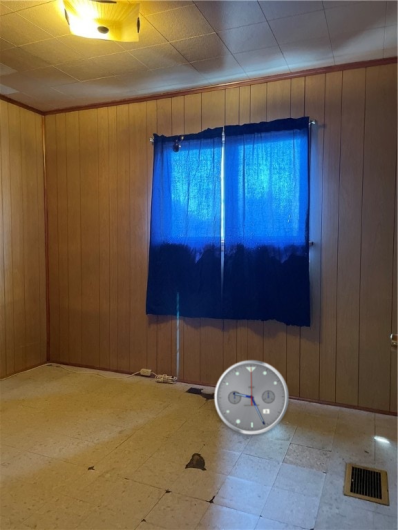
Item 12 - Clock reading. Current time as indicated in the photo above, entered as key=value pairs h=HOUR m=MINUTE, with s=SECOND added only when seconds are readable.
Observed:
h=9 m=26
